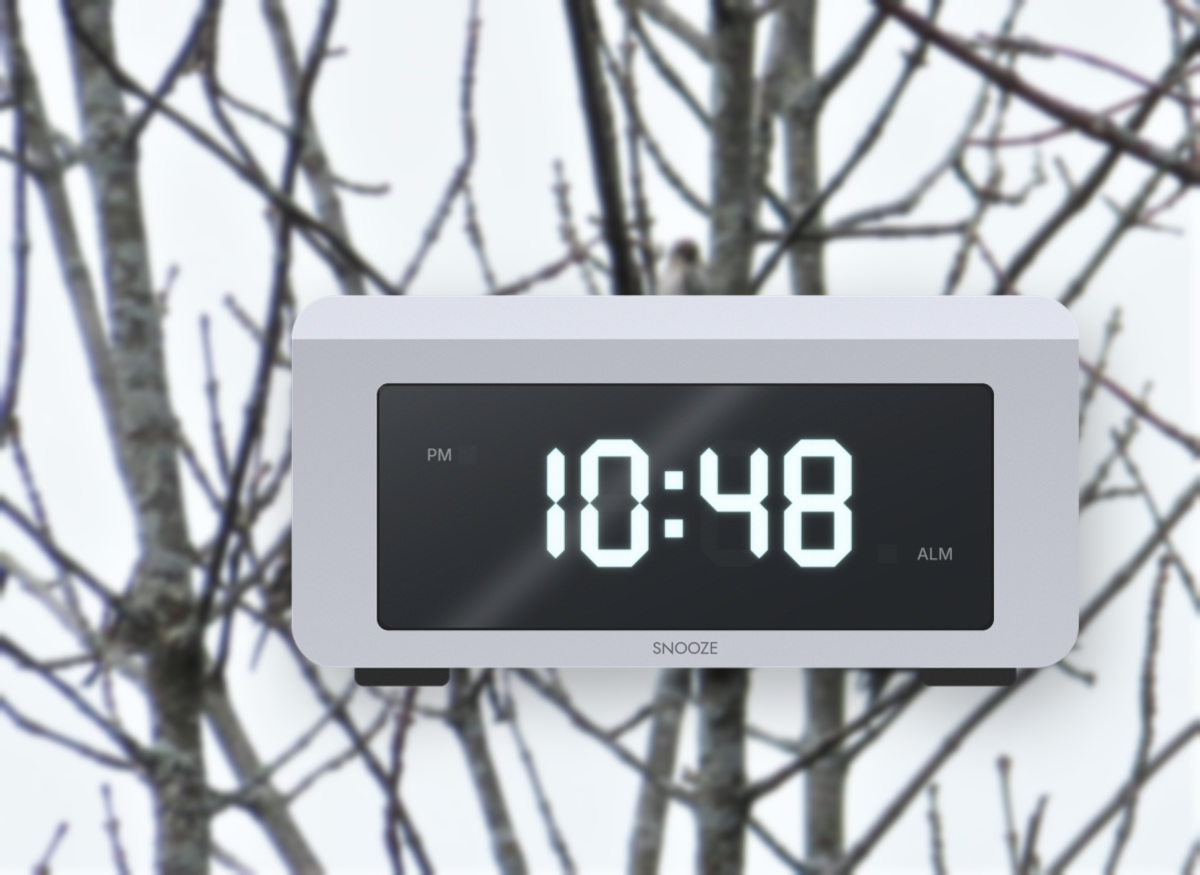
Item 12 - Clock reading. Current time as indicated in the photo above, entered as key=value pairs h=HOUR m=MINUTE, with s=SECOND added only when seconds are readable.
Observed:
h=10 m=48
